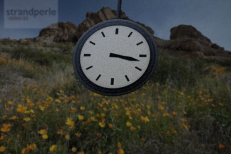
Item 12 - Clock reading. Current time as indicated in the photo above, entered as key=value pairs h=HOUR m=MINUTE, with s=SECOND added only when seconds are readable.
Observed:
h=3 m=17
